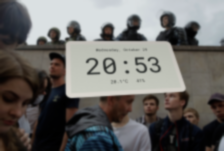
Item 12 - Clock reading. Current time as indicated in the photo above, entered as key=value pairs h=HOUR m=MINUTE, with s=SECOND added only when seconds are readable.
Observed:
h=20 m=53
